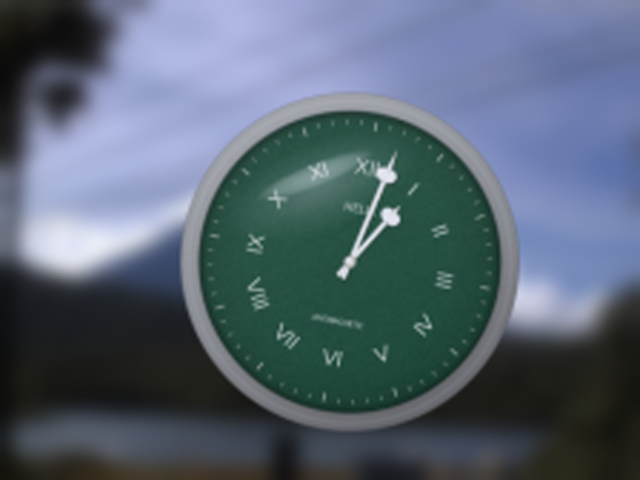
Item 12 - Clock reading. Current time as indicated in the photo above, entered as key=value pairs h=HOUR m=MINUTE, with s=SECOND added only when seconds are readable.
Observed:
h=1 m=2
